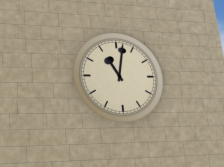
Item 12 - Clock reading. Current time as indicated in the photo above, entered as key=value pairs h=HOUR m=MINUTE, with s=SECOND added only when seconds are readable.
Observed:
h=11 m=2
